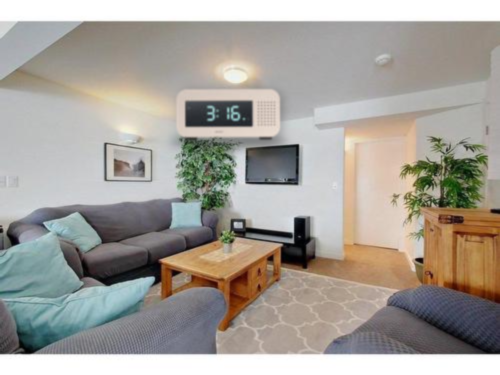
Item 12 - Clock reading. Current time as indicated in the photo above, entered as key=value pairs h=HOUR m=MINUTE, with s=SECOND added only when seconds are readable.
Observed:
h=3 m=16
